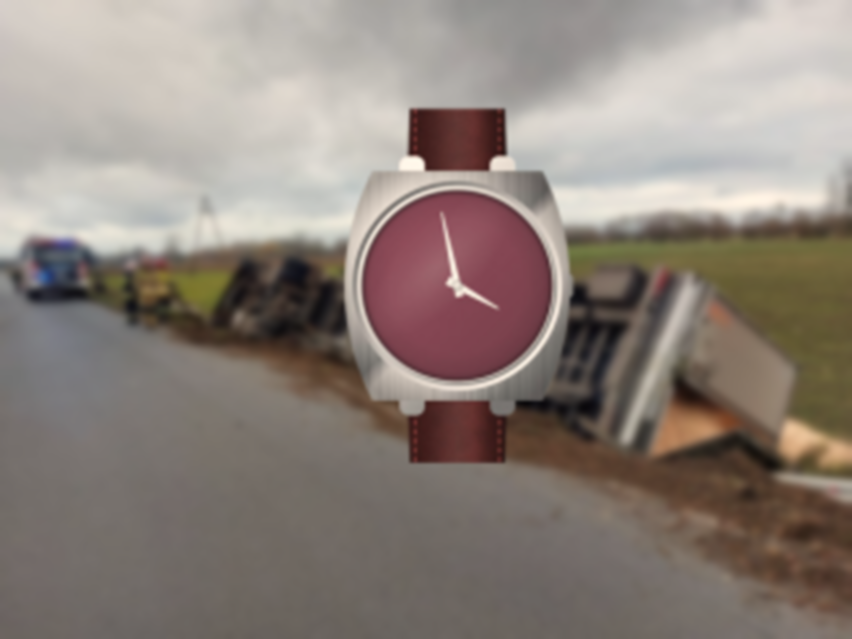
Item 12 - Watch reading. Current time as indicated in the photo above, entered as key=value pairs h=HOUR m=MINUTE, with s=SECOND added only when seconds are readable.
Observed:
h=3 m=58
